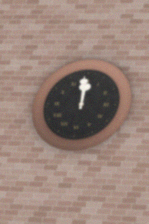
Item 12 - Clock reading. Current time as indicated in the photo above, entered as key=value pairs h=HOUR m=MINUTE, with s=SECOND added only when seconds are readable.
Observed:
h=11 m=59
